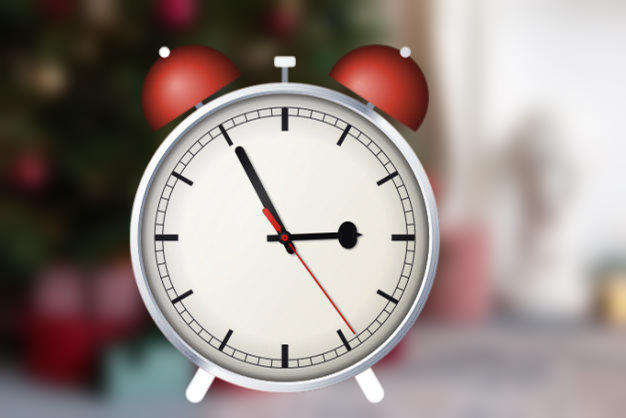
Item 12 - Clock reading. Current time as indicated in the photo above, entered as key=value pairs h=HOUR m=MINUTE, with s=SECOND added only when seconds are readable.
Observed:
h=2 m=55 s=24
